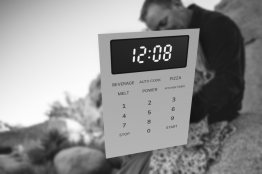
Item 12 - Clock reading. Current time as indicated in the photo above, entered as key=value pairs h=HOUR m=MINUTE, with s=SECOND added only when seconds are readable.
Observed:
h=12 m=8
